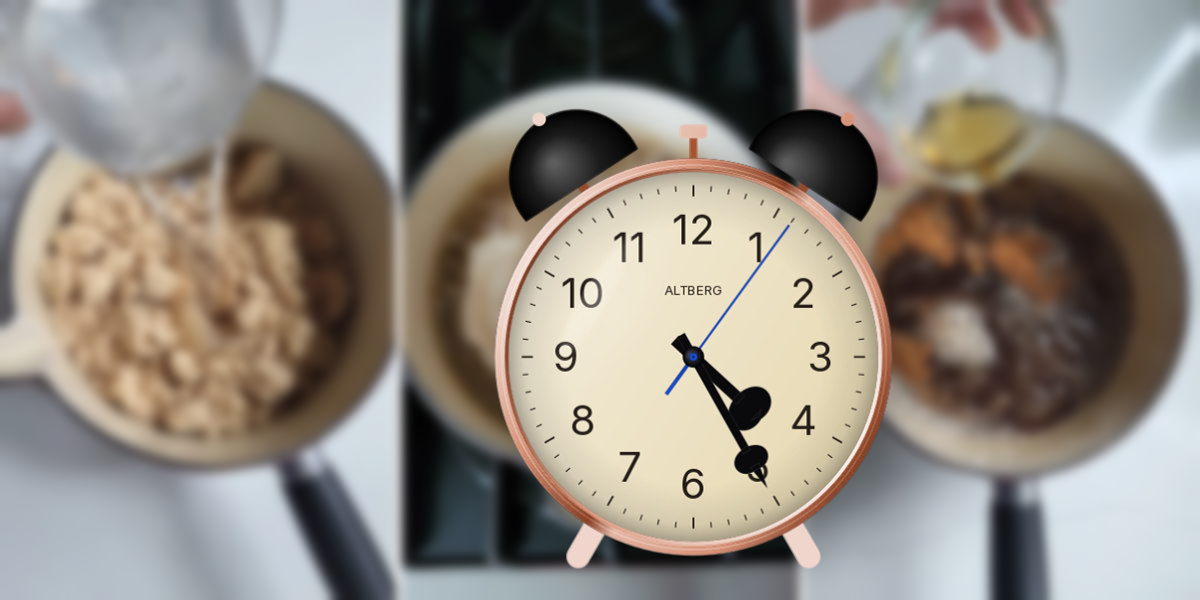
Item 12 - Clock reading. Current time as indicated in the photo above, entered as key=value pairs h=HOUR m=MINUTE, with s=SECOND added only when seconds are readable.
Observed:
h=4 m=25 s=6
